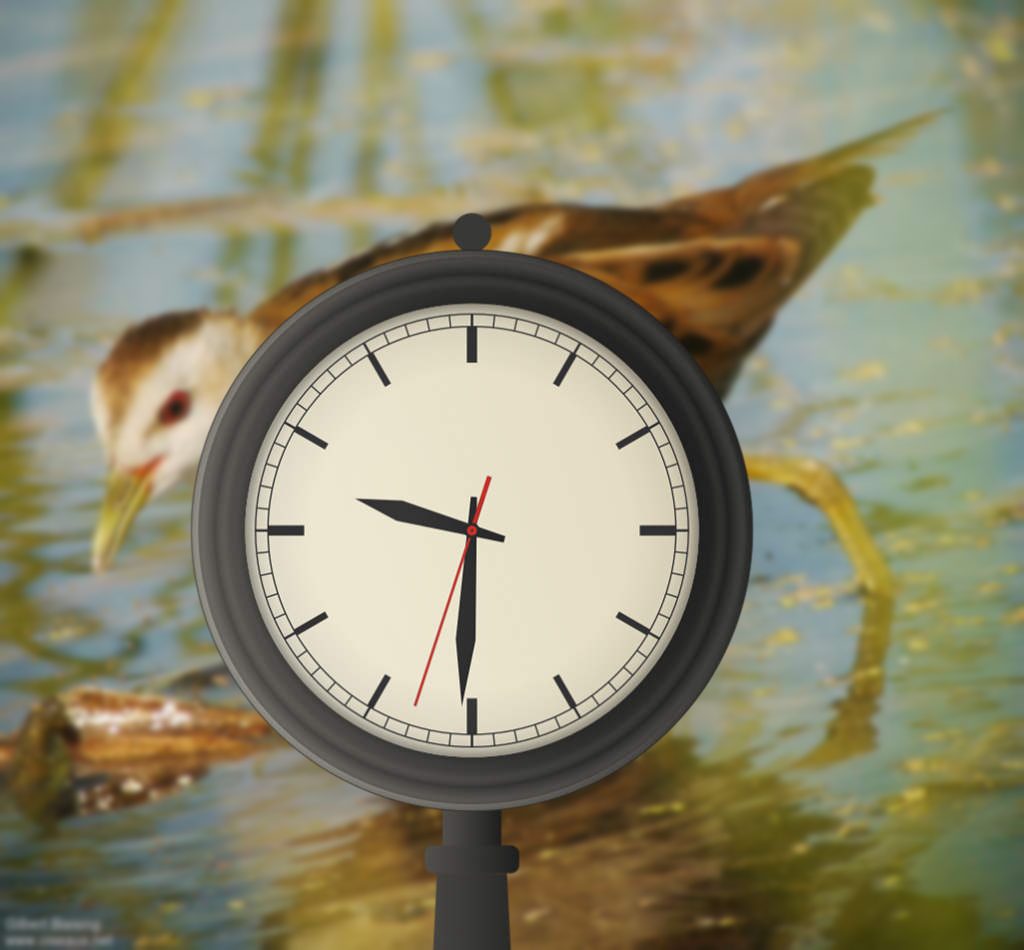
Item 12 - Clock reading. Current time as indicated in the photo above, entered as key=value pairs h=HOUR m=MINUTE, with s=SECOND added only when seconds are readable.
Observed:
h=9 m=30 s=33
